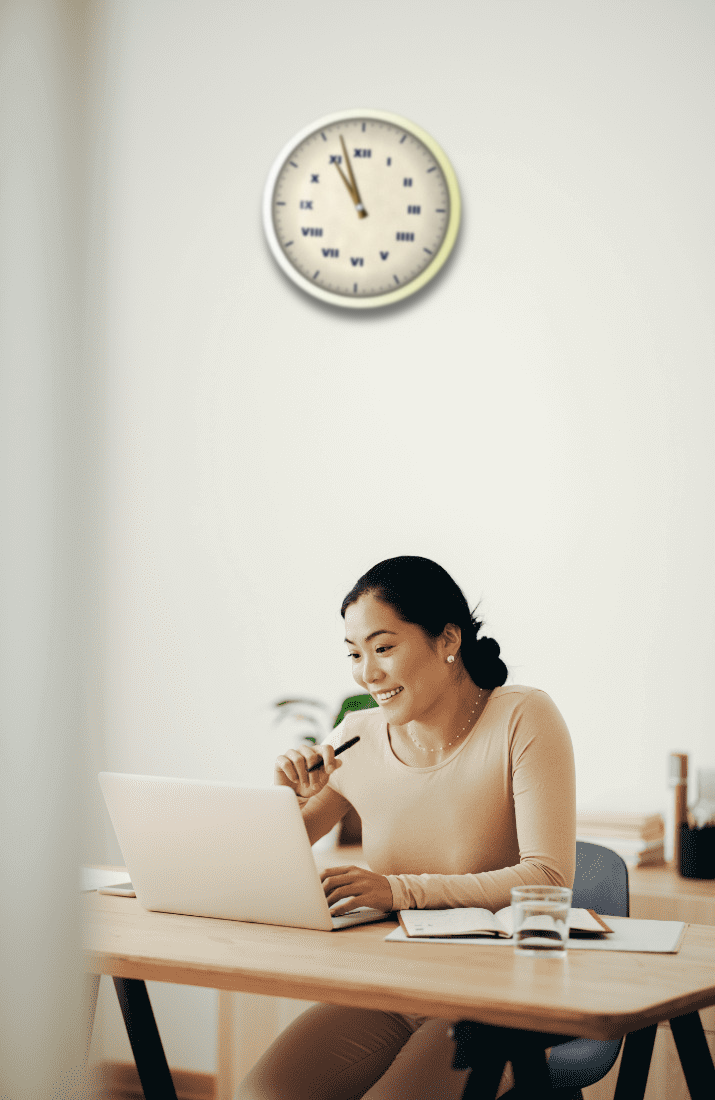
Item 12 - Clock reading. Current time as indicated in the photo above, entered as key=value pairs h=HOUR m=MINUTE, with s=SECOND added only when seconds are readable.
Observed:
h=10 m=57
